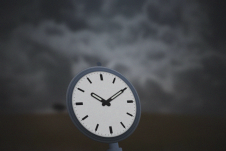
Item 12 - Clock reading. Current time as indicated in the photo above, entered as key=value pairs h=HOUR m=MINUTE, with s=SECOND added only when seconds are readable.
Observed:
h=10 m=10
